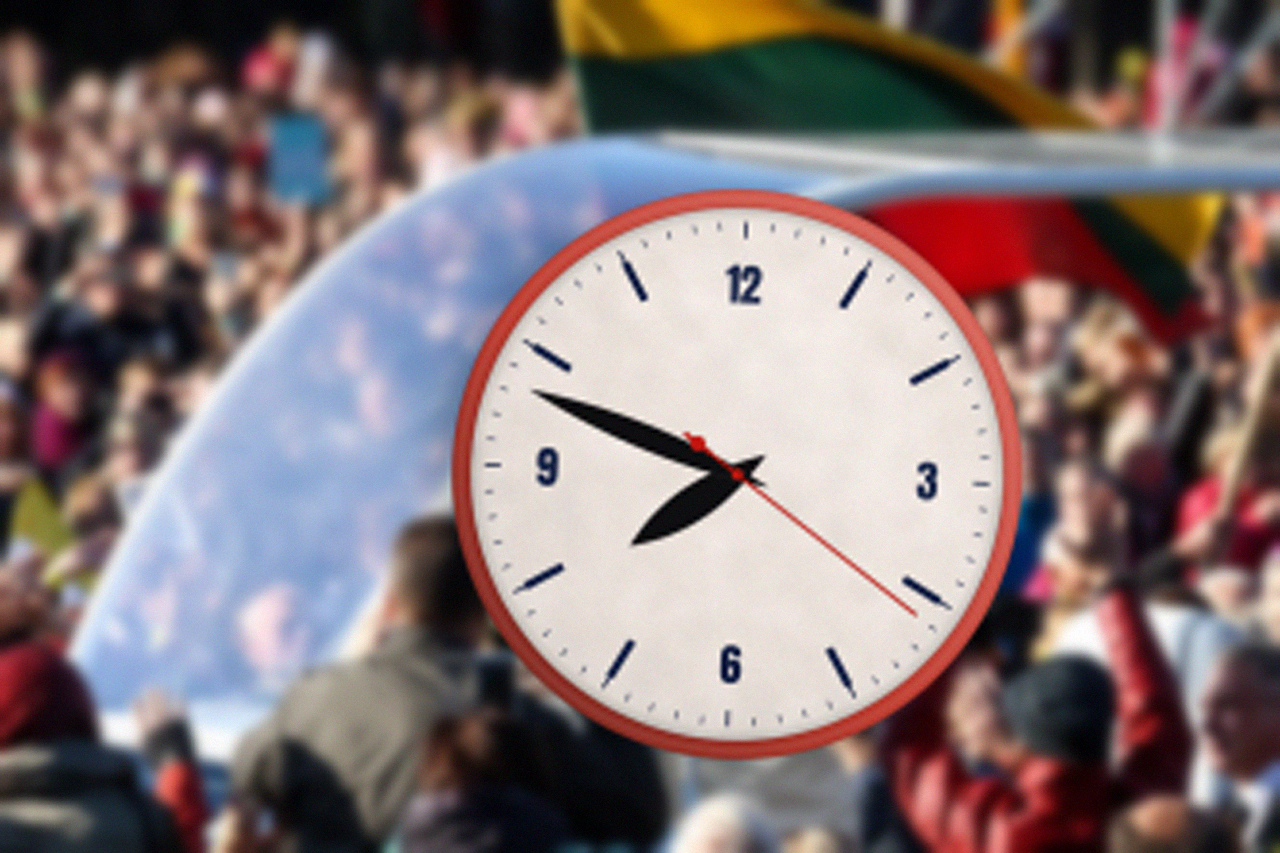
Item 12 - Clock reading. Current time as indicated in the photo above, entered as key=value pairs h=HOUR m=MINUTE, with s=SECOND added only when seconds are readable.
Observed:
h=7 m=48 s=21
